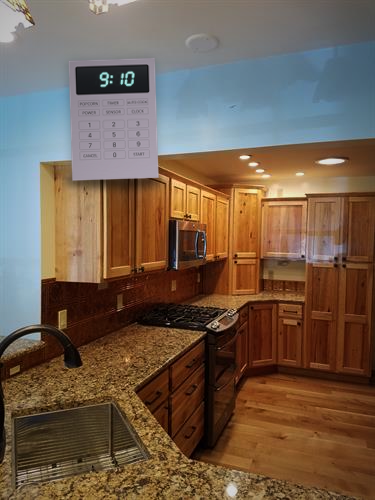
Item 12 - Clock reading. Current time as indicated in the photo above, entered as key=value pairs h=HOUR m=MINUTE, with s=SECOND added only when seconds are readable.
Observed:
h=9 m=10
